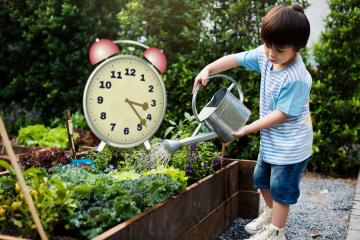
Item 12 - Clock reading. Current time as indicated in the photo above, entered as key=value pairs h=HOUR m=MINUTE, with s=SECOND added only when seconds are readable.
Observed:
h=3 m=23
